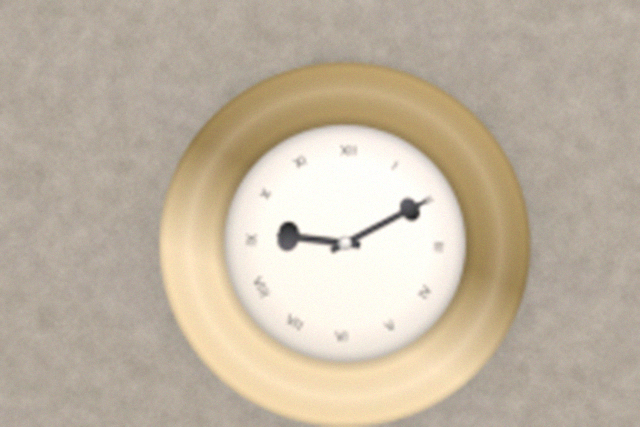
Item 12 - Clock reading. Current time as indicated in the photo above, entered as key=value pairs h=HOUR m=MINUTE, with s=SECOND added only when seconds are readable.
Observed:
h=9 m=10
